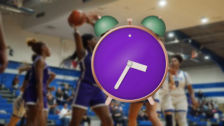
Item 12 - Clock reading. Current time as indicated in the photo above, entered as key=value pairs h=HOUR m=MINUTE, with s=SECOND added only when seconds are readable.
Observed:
h=3 m=35
